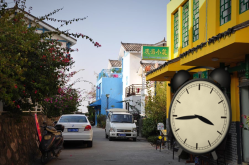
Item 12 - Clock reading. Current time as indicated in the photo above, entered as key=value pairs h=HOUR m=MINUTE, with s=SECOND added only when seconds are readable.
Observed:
h=3 m=44
